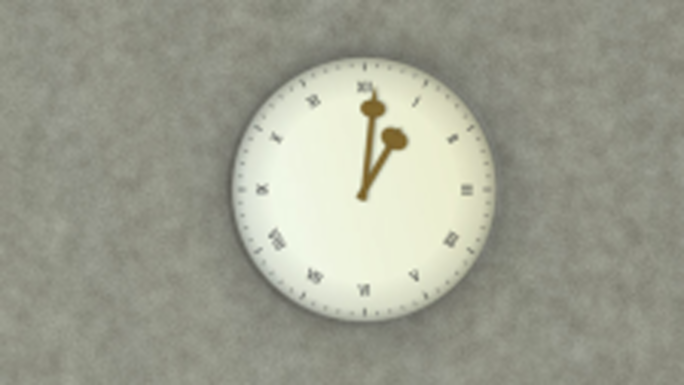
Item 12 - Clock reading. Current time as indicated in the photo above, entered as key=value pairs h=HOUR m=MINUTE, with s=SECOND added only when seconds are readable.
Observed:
h=1 m=1
